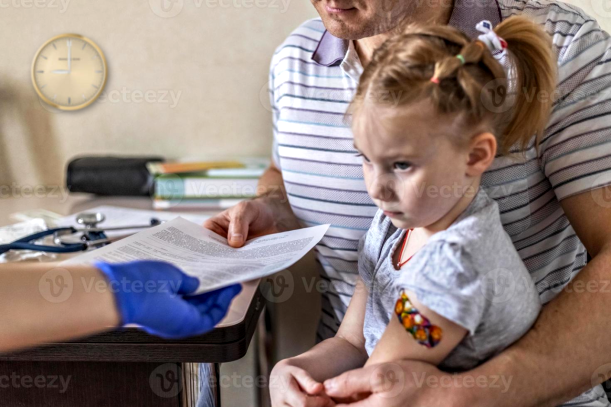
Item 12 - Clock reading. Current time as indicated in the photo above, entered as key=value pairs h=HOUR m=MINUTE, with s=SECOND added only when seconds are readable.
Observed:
h=9 m=0
